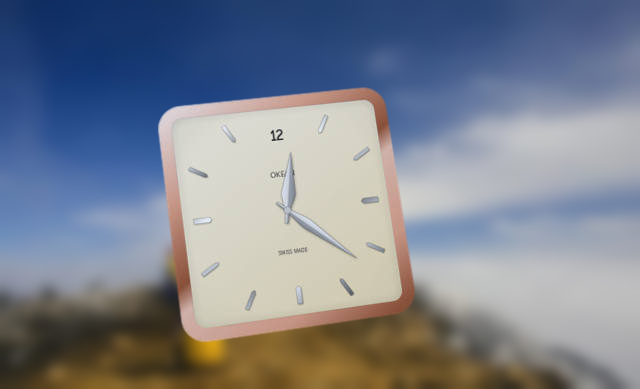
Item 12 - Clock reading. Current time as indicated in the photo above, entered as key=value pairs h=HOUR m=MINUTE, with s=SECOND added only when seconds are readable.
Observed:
h=12 m=22
